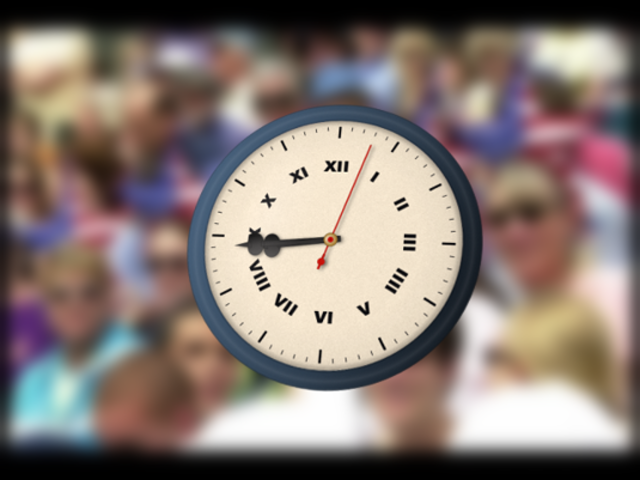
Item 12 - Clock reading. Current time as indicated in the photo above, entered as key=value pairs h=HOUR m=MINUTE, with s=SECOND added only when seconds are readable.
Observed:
h=8 m=44 s=3
